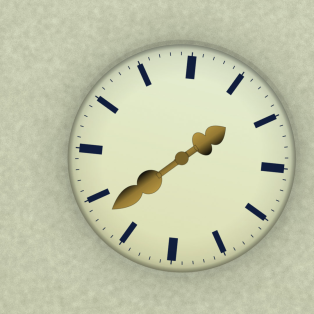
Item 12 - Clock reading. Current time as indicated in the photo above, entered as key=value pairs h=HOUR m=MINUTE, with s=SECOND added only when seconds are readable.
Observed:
h=1 m=38
